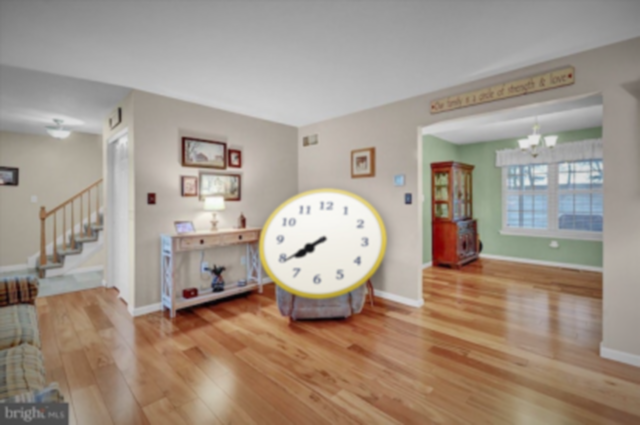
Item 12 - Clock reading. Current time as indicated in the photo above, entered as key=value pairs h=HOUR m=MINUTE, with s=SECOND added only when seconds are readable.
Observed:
h=7 m=39
